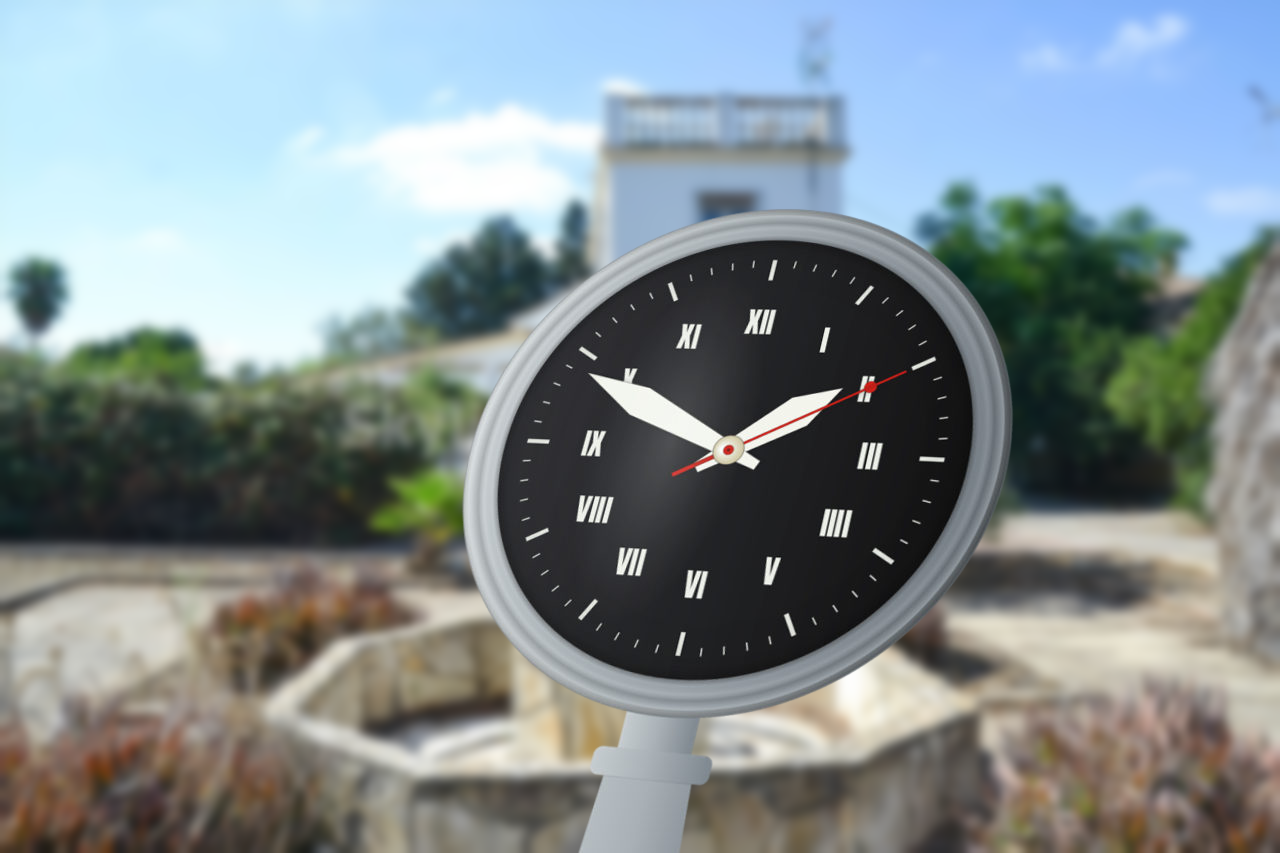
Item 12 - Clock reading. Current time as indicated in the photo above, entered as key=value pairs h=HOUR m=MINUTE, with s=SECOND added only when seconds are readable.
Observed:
h=1 m=49 s=10
